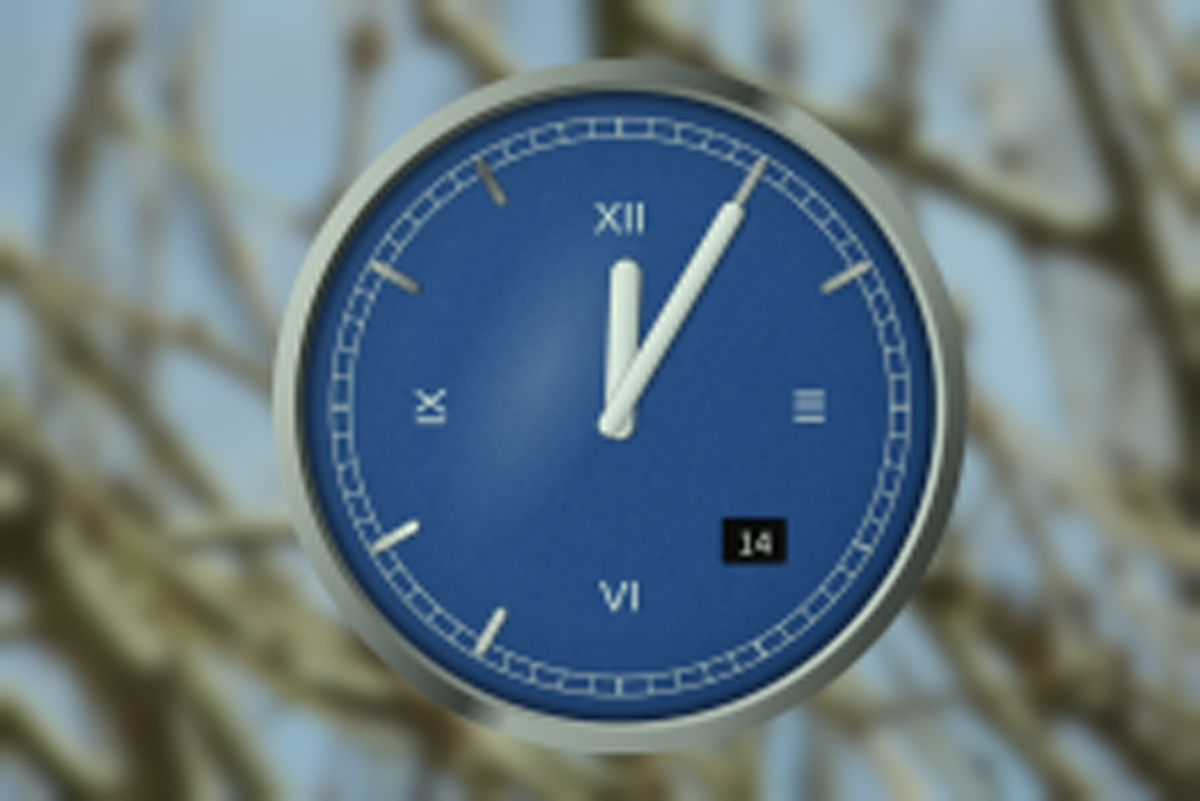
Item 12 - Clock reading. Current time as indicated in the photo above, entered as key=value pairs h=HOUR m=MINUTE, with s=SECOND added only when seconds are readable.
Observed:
h=12 m=5
